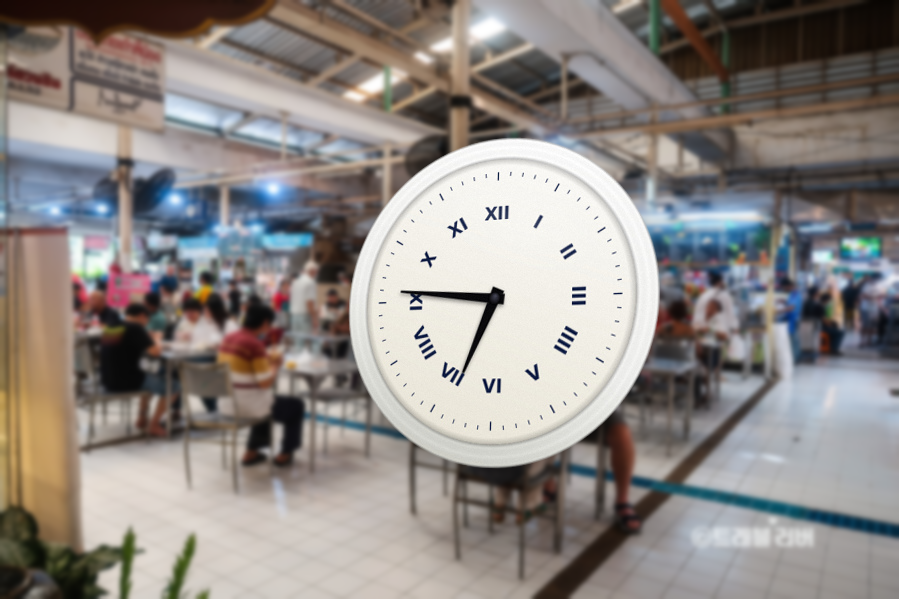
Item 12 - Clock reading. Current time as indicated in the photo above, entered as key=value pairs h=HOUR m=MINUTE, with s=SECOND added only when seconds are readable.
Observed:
h=6 m=46
